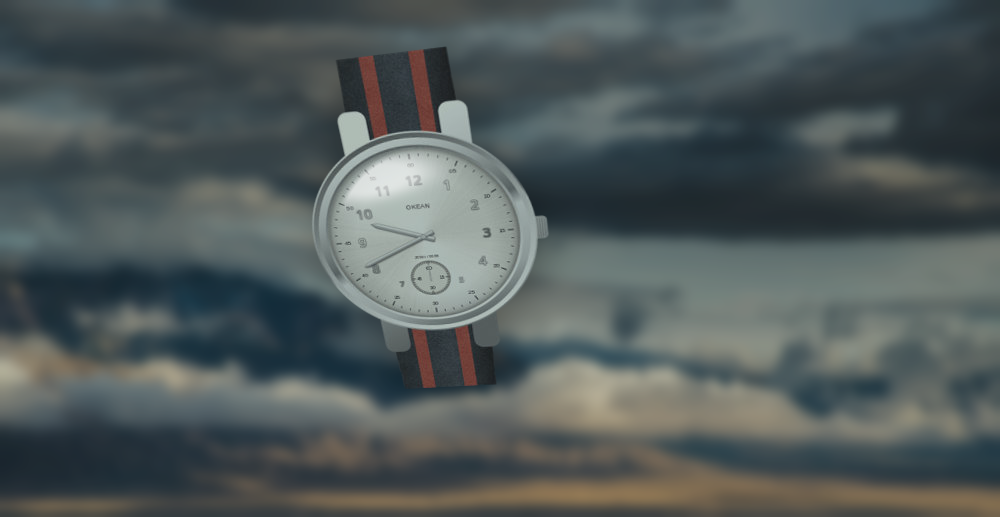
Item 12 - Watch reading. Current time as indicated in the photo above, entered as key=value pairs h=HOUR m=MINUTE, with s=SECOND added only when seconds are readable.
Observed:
h=9 m=41
